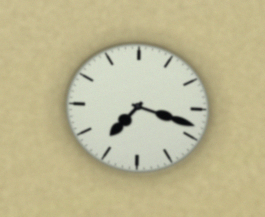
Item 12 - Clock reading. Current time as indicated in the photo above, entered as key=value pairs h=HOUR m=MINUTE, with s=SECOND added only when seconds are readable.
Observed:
h=7 m=18
